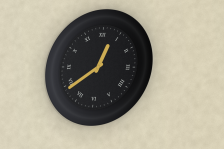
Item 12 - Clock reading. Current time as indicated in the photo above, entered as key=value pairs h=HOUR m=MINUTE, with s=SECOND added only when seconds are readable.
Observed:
h=12 m=39
